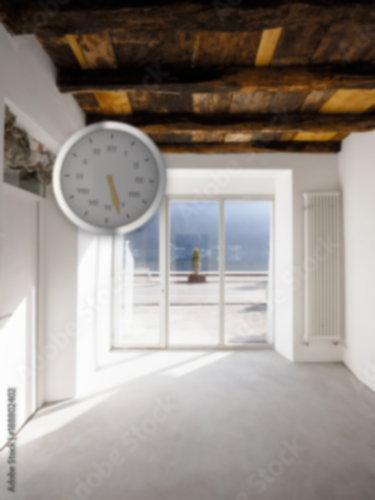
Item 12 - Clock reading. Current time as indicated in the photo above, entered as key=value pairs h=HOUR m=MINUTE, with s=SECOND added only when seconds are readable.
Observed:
h=5 m=27
